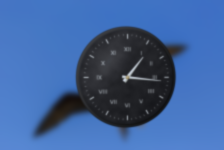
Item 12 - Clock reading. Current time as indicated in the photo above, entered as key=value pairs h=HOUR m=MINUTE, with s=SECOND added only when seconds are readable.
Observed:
h=1 m=16
